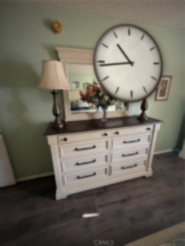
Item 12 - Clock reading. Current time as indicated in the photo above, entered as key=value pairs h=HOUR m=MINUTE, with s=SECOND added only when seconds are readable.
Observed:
h=10 m=44
